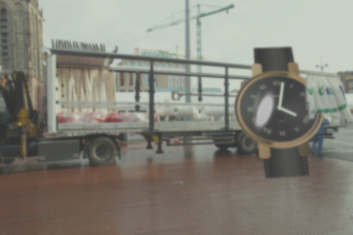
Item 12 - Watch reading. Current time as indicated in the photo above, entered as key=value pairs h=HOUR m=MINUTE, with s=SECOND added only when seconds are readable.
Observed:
h=4 m=2
